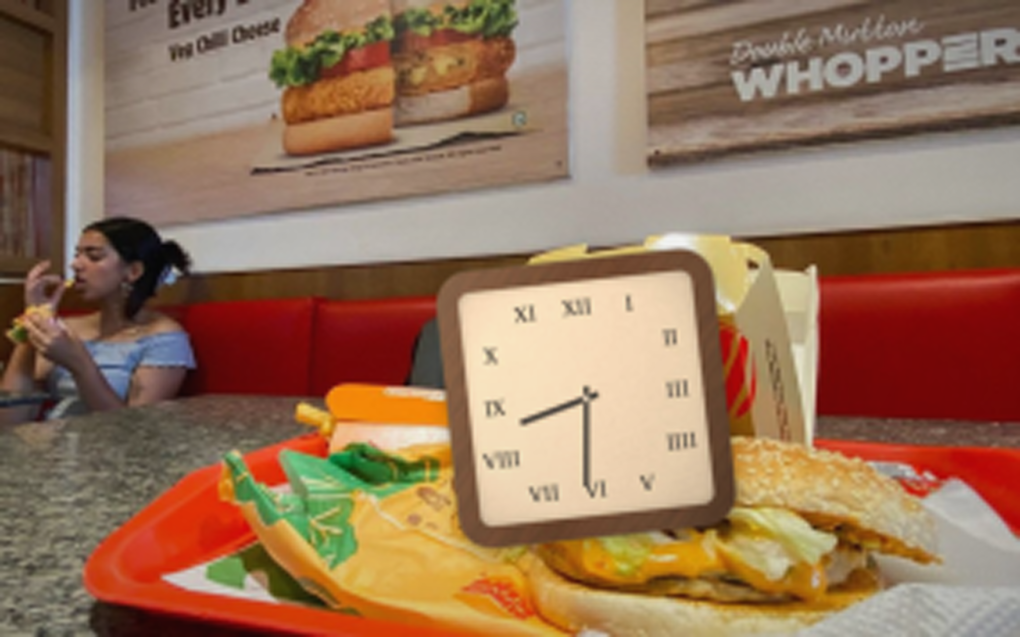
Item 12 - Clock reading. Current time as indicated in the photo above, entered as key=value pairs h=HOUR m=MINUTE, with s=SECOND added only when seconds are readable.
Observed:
h=8 m=31
